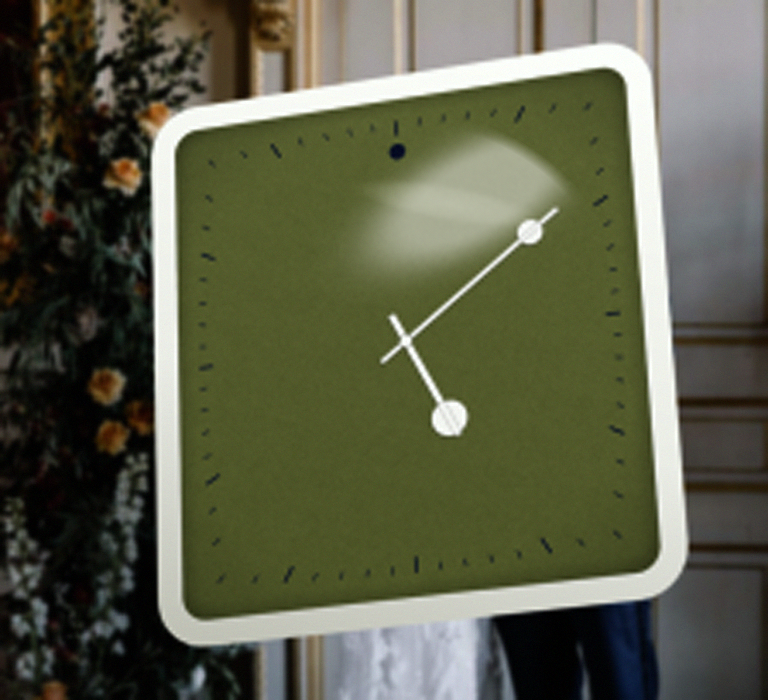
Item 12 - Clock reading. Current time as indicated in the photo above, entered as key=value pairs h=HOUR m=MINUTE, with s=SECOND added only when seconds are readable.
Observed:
h=5 m=9
